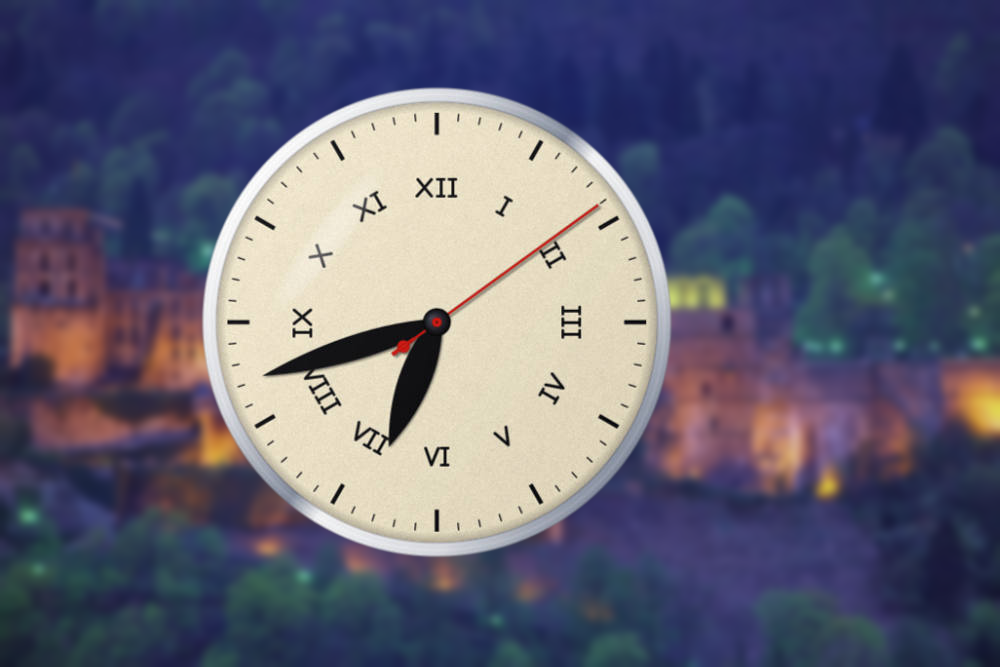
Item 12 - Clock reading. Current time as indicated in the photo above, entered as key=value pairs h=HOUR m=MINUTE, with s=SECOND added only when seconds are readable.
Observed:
h=6 m=42 s=9
